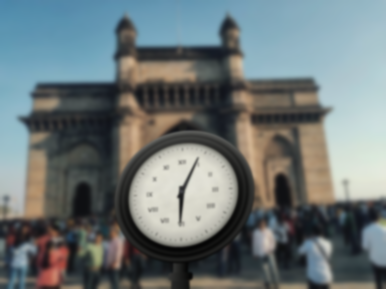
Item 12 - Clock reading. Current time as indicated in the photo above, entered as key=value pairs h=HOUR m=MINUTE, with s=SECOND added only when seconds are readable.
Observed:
h=6 m=4
